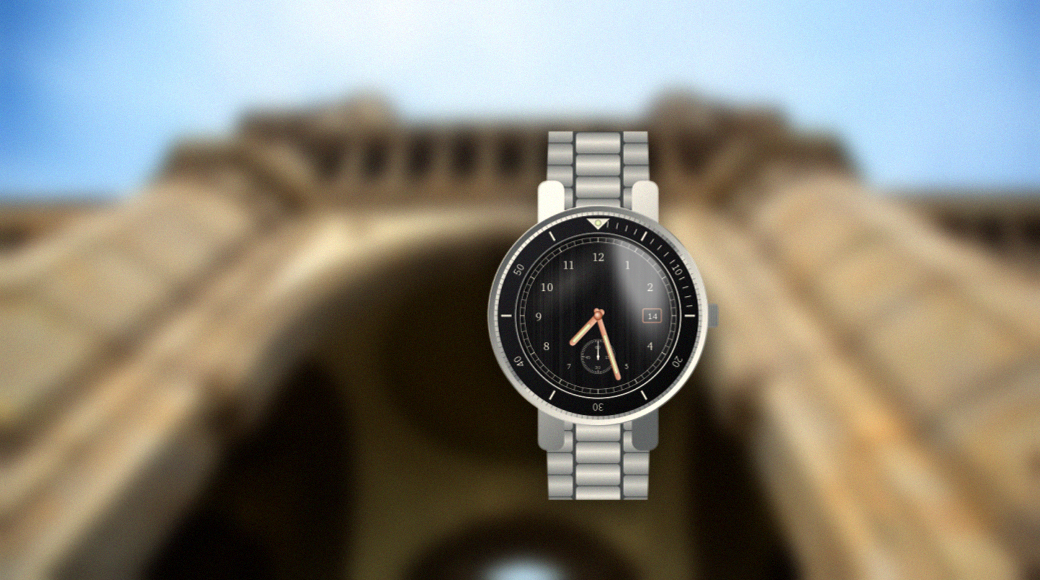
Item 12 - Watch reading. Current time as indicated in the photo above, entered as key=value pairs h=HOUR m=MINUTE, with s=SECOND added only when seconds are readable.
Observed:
h=7 m=27
